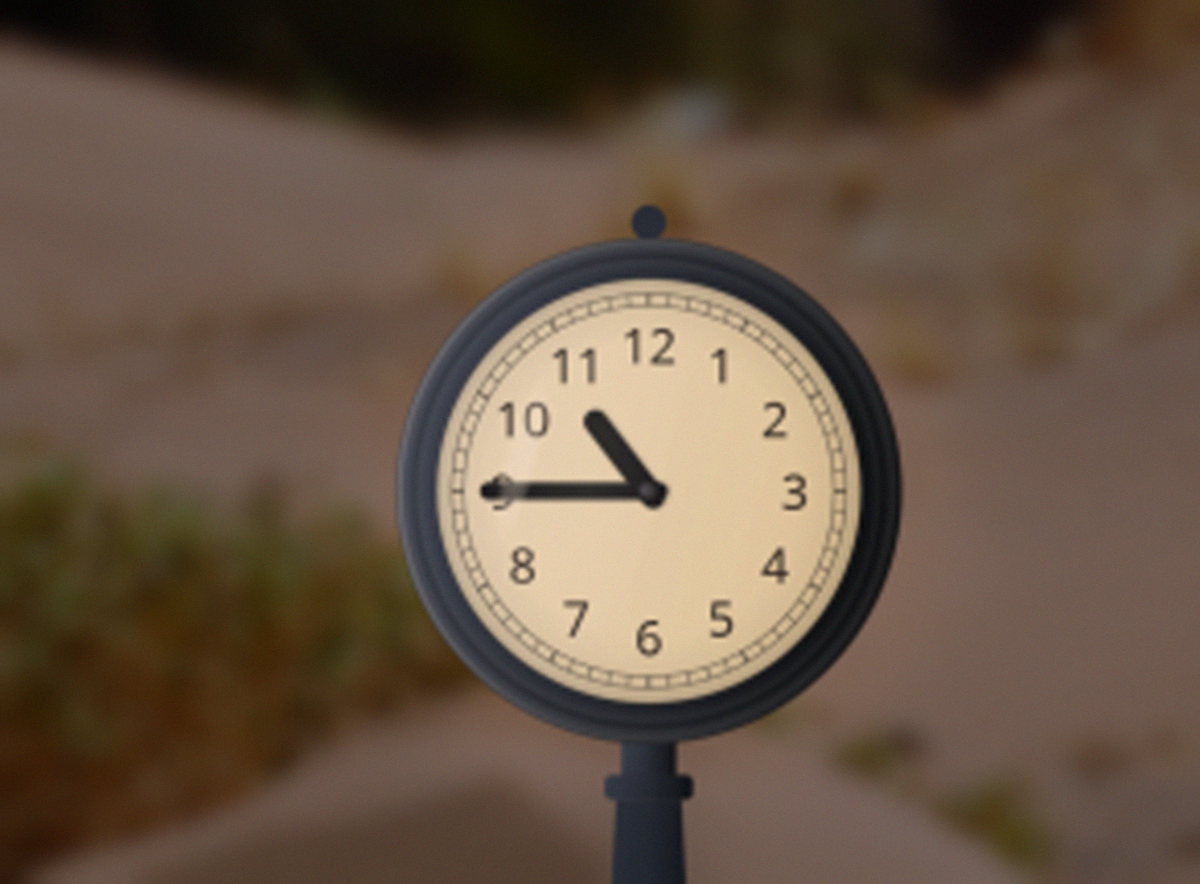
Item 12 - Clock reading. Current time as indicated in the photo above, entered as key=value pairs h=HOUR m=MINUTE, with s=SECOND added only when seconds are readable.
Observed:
h=10 m=45
